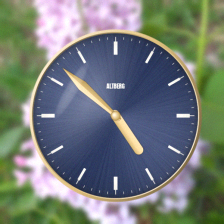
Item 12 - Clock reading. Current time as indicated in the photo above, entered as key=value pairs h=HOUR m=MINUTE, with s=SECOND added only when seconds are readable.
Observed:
h=4 m=52
